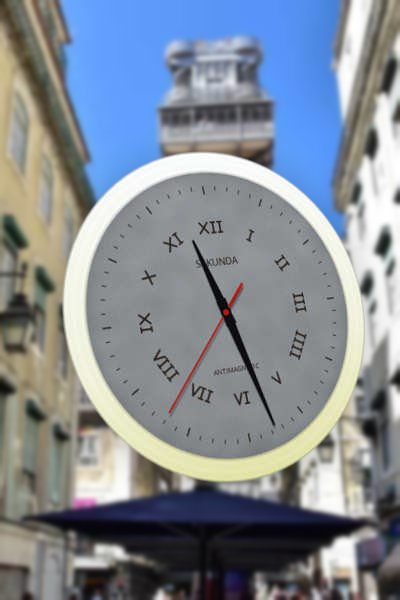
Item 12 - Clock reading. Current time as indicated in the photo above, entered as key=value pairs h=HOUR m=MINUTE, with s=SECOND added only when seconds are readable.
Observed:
h=11 m=27 s=37
